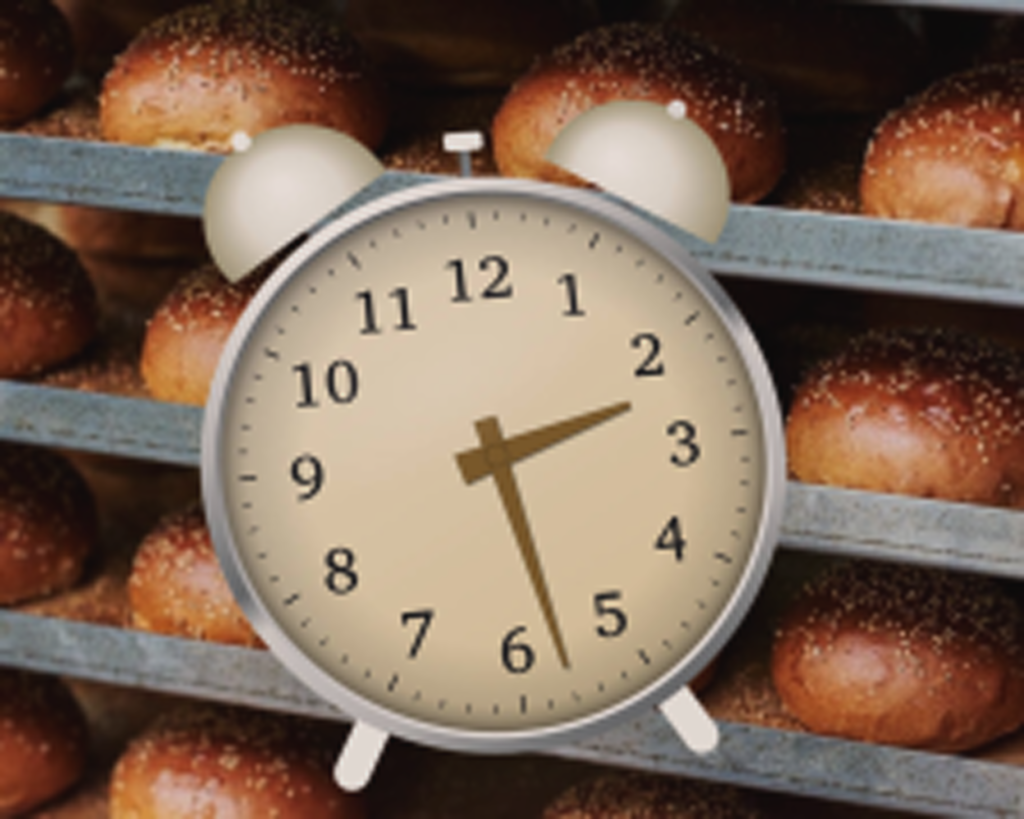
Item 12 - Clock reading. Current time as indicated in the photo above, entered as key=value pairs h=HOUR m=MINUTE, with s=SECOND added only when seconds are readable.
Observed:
h=2 m=28
